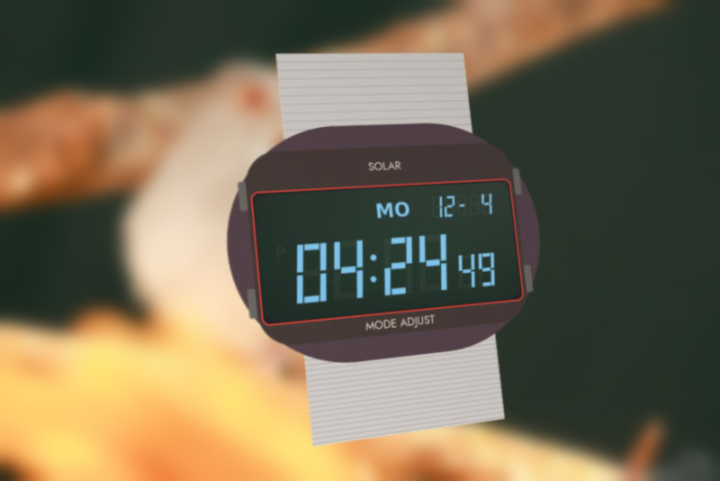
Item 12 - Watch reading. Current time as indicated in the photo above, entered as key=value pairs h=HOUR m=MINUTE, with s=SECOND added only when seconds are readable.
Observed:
h=4 m=24 s=49
